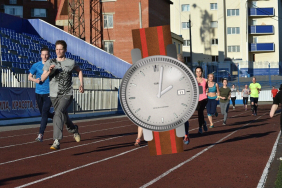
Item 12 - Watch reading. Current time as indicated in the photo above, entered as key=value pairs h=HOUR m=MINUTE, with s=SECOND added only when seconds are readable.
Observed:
h=2 m=2
